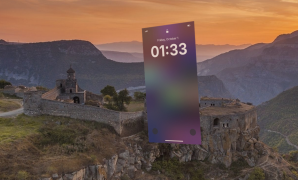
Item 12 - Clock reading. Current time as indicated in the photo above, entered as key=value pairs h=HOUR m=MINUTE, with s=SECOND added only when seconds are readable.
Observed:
h=1 m=33
